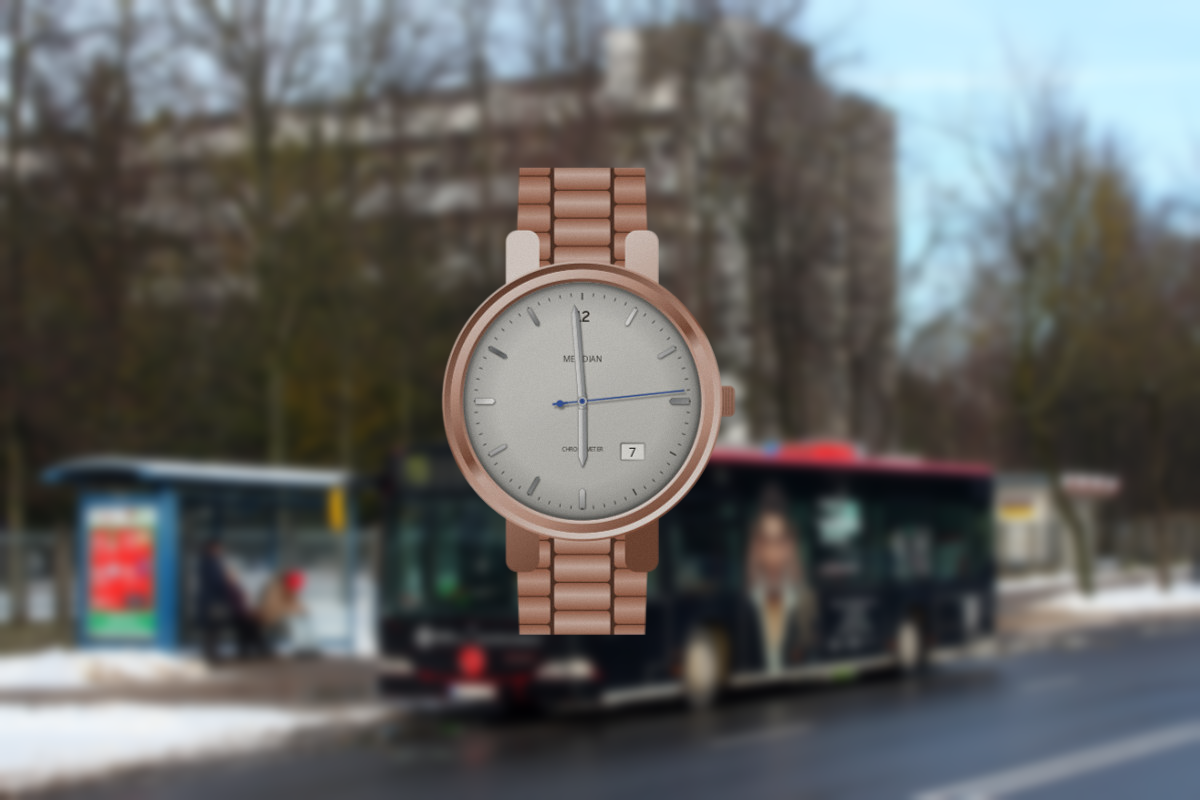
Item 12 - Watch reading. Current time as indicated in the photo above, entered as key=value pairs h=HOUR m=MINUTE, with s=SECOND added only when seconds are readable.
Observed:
h=5 m=59 s=14
